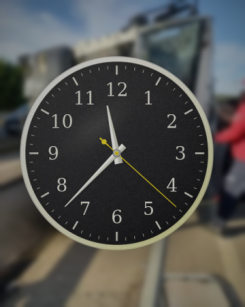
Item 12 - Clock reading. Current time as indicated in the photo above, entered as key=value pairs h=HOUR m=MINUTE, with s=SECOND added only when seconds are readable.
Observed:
h=11 m=37 s=22
